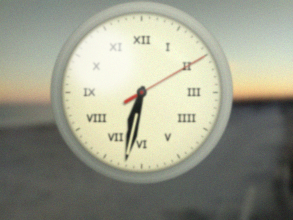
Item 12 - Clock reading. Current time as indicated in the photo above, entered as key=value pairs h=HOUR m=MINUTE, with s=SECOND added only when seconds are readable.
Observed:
h=6 m=32 s=10
